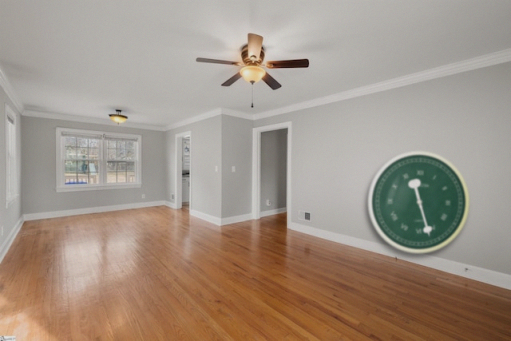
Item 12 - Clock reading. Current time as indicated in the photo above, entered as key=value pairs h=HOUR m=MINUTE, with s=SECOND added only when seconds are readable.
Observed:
h=11 m=27
